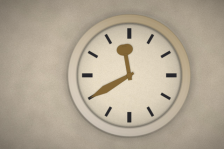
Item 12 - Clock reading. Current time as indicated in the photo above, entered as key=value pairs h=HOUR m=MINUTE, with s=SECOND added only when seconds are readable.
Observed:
h=11 m=40
